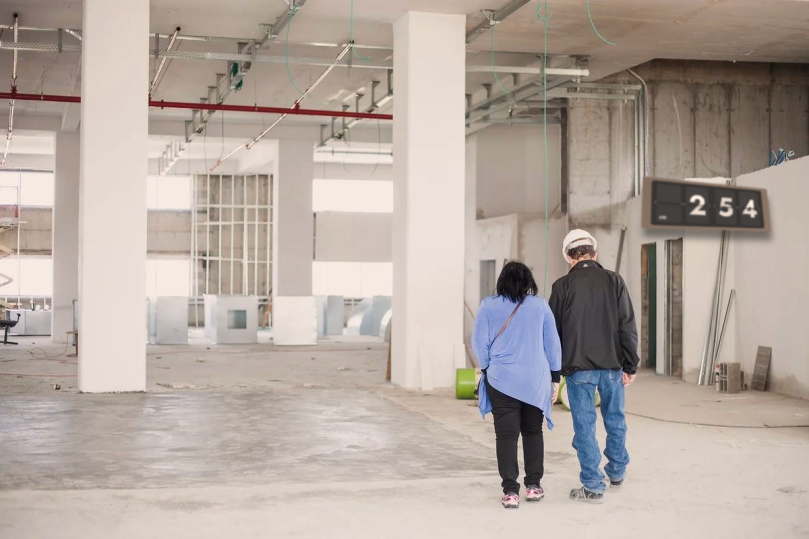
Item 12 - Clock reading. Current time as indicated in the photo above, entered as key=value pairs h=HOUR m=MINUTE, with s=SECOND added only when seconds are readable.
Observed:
h=2 m=54
